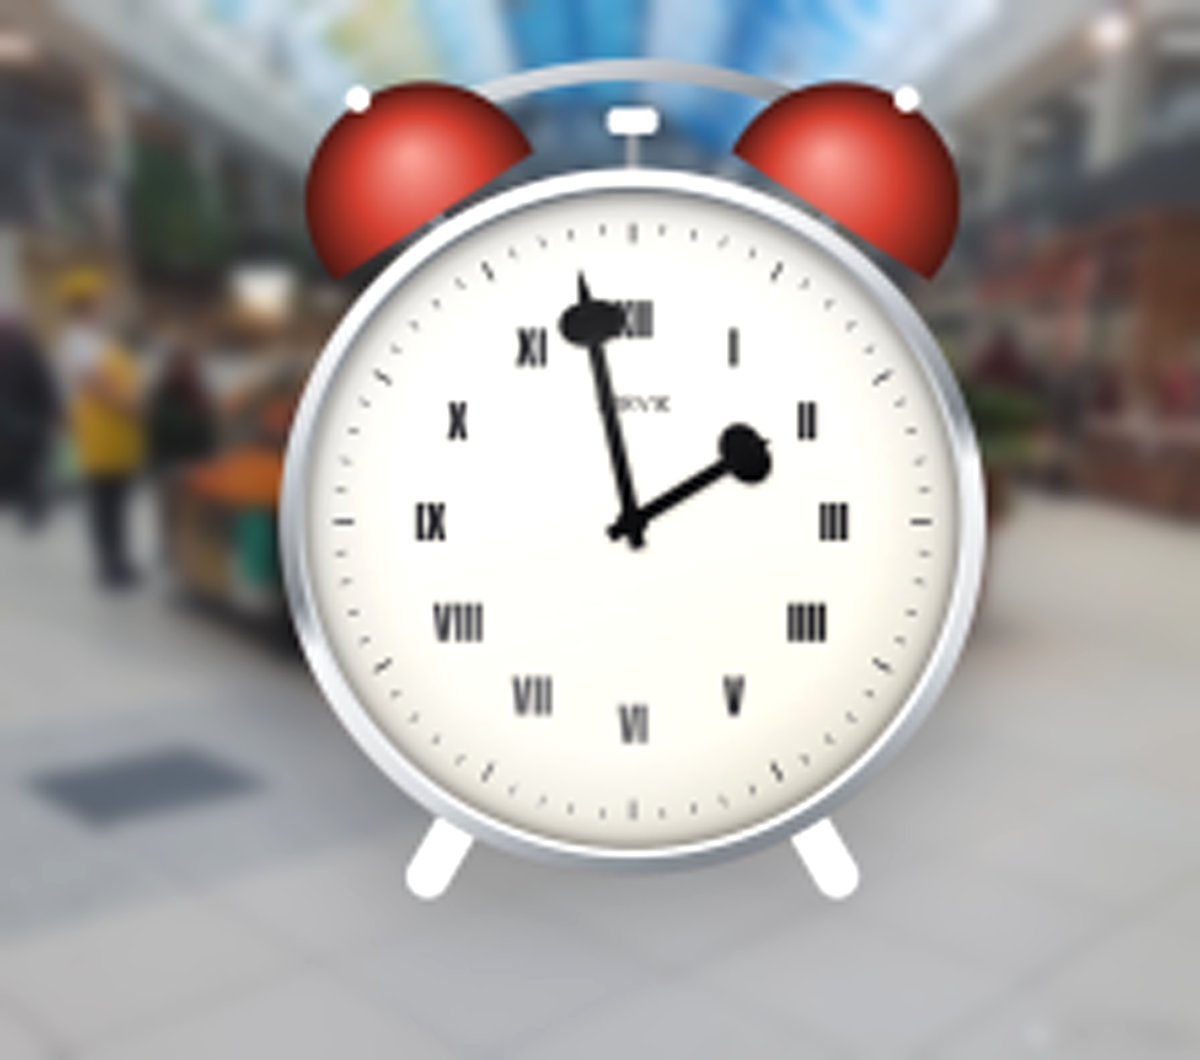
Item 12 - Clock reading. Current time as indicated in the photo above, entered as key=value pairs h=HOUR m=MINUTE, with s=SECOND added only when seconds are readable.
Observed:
h=1 m=58
